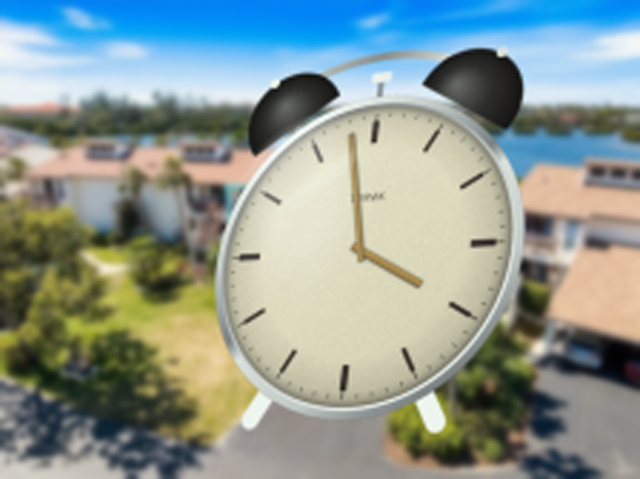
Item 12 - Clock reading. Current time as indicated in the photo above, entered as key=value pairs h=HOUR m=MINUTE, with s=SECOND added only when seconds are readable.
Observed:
h=3 m=58
